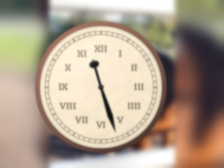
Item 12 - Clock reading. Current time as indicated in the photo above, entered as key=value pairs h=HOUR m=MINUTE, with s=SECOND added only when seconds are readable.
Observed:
h=11 m=27
